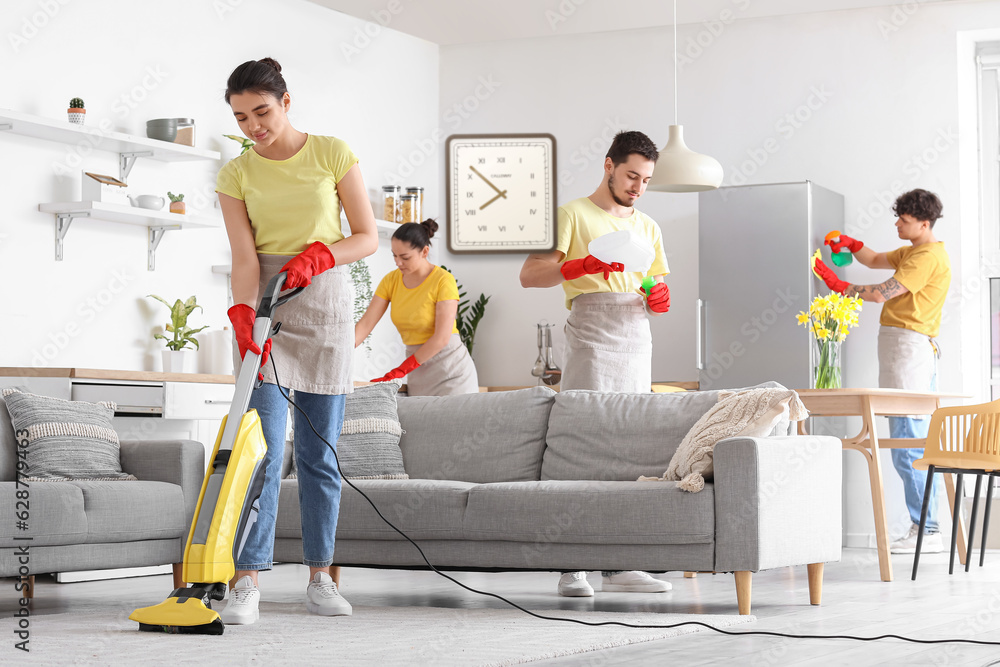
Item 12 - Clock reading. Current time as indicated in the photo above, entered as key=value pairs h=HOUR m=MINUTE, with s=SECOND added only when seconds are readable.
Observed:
h=7 m=52
